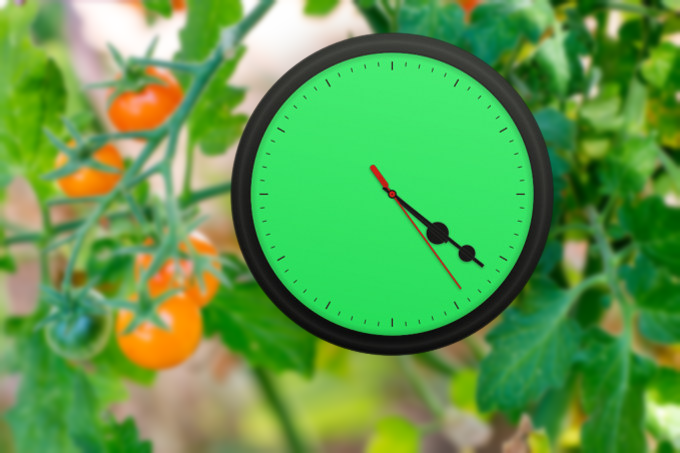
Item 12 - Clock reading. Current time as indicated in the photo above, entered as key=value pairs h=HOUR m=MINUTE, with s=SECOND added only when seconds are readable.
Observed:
h=4 m=21 s=24
